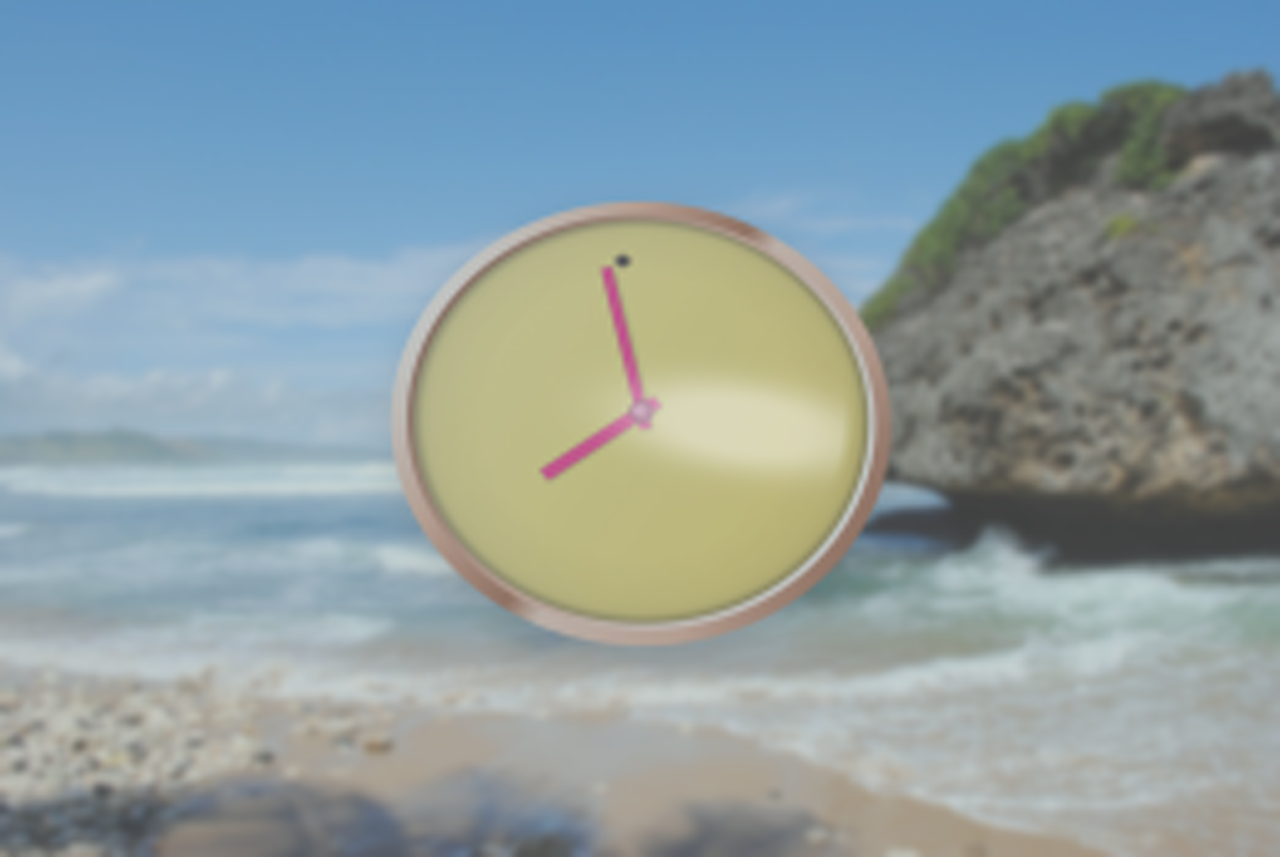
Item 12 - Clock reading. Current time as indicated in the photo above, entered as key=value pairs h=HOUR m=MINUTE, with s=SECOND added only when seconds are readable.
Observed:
h=7 m=59
